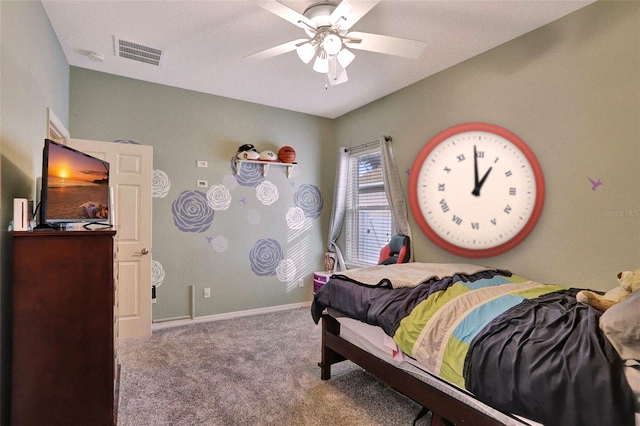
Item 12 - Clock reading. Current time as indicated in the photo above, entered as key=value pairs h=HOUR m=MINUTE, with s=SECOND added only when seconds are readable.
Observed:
h=12 m=59
